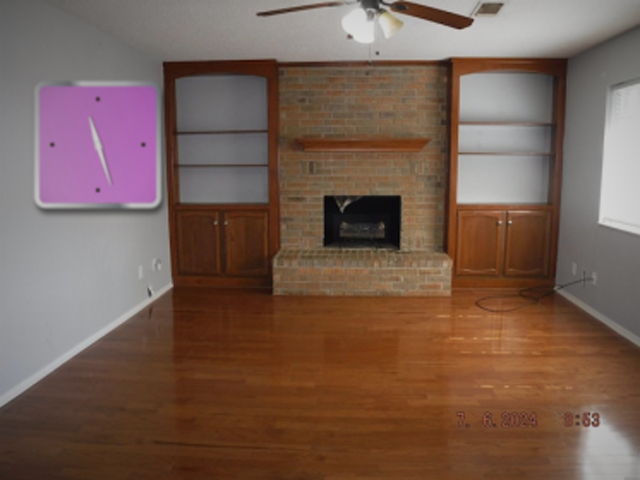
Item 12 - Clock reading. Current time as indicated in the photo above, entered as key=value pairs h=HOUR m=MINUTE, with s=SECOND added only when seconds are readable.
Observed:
h=11 m=27
